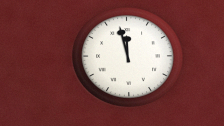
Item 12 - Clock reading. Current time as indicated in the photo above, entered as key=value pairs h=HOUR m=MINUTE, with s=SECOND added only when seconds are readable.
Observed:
h=11 m=58
